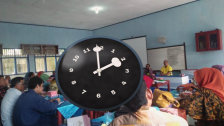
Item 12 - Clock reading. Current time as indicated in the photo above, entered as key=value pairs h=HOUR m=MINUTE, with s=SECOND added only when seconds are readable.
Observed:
h=1 m=59
